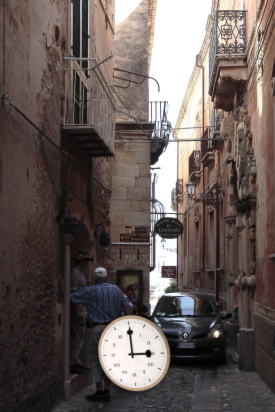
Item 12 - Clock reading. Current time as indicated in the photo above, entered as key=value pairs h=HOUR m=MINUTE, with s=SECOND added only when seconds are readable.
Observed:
h=3 m=0
